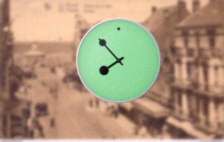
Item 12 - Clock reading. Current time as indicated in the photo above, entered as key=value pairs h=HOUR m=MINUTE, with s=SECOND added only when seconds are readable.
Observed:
h=7 m=53
